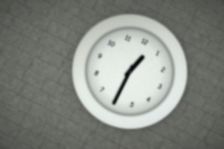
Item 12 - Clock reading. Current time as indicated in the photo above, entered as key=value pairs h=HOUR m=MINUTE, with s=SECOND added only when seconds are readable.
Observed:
h=12 m=30
